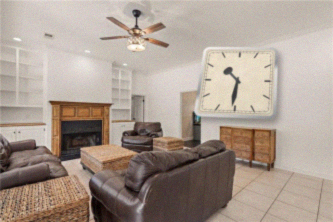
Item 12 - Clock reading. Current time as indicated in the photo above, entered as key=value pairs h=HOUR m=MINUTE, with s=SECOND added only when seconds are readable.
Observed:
h=10 m=31
